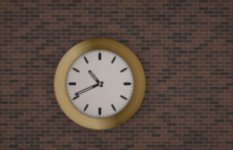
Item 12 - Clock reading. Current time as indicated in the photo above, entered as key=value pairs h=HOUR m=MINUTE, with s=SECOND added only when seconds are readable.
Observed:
h=10 m=41
